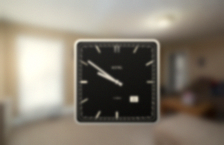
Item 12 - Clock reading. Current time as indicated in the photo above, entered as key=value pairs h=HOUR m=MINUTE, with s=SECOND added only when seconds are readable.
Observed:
h=9 m=51
